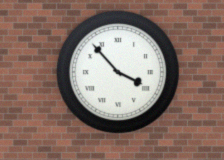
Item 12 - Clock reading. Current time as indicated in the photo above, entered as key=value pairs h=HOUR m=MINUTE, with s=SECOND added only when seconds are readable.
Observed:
h=3 m=53
